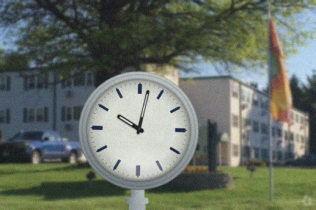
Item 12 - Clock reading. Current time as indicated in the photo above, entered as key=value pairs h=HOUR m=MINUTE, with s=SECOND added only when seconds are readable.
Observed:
h=10 m=2
